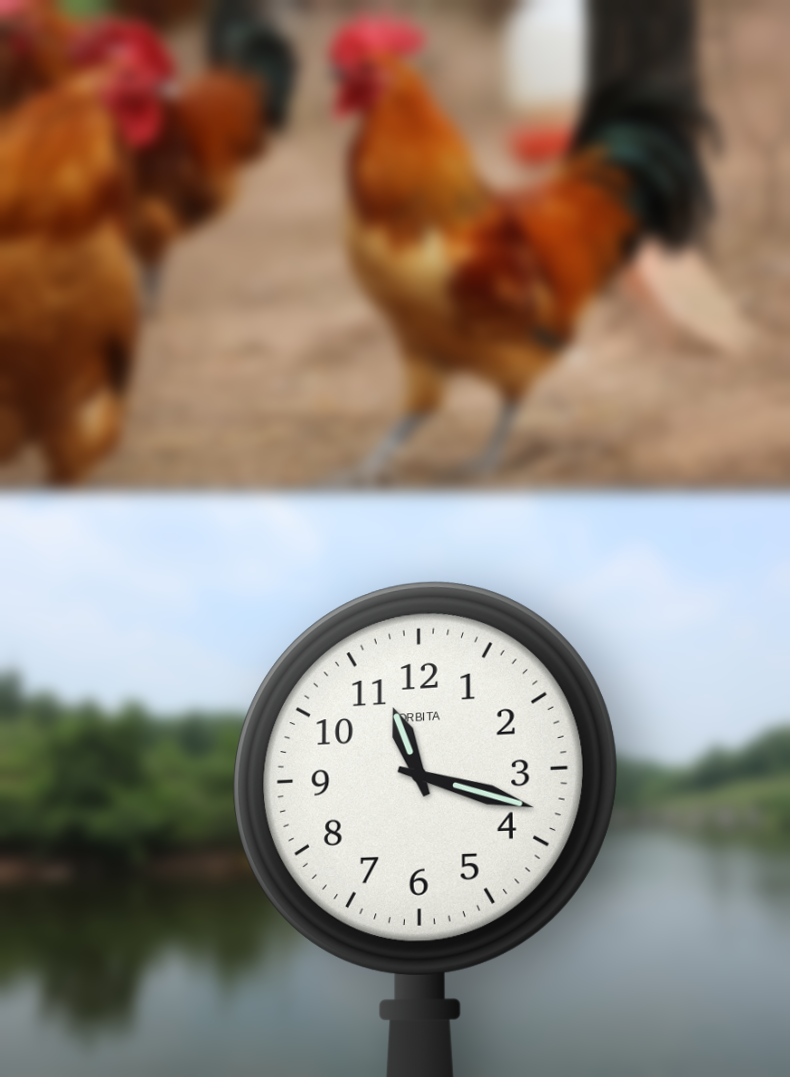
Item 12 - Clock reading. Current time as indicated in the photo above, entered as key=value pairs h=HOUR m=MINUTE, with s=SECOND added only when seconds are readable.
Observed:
h=11 m=18
